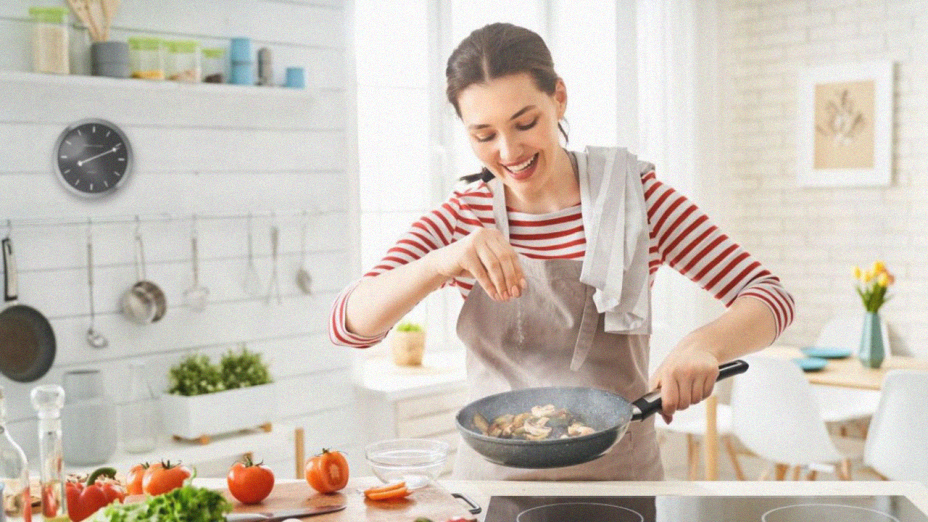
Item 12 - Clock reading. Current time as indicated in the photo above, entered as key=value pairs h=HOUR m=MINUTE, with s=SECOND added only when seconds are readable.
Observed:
h=8 m=11
